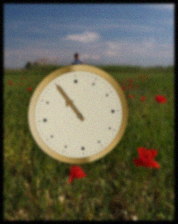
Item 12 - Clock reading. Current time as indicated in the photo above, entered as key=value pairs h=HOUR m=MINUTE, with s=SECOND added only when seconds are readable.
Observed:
h=10 m=55
